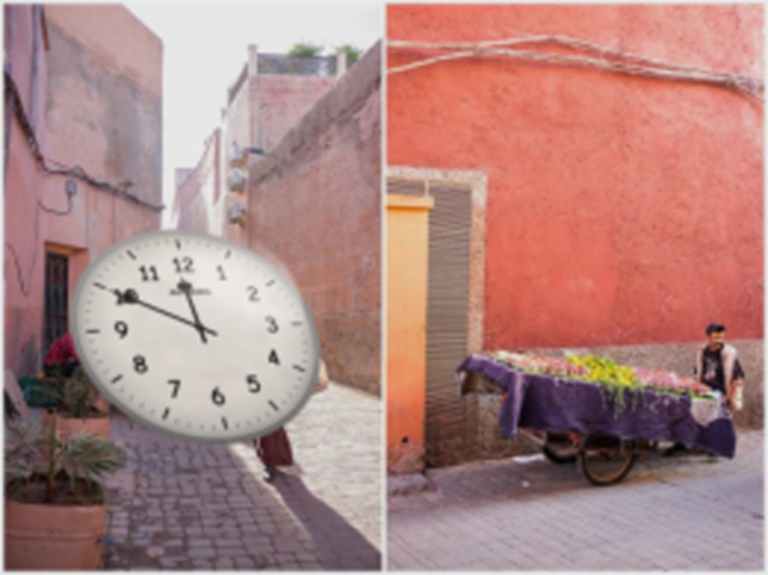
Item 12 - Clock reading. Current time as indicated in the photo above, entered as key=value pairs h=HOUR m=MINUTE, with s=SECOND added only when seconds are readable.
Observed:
h=11 m=50
